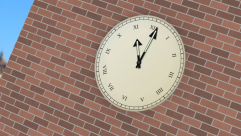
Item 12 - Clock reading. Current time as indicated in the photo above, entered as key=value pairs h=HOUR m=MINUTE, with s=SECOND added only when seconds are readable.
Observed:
h=11 m=1
